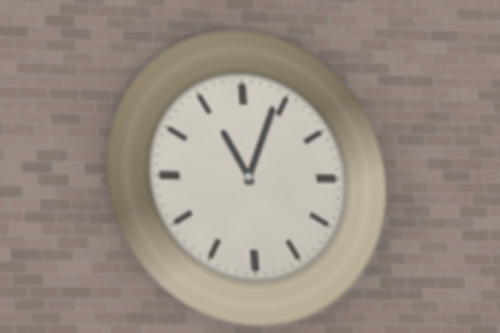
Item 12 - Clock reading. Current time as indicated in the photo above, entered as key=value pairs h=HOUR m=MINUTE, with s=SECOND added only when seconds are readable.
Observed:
h=11 m=4
